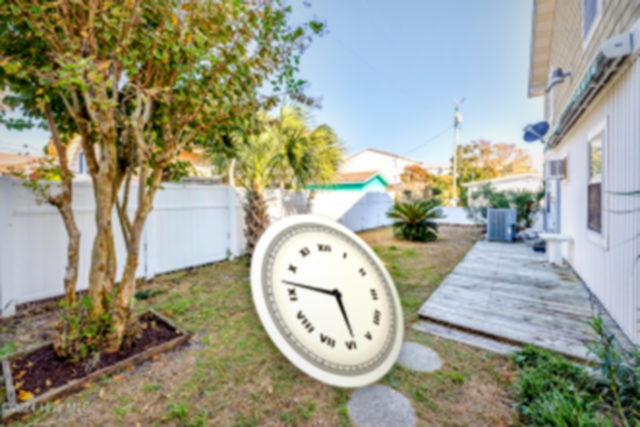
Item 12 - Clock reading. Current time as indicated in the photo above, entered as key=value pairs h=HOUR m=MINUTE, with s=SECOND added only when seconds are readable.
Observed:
h=5 m=47
